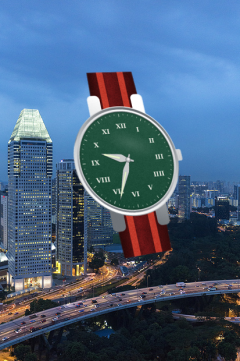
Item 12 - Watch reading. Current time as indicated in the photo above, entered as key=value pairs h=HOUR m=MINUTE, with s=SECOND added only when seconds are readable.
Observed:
h=9 m=34
